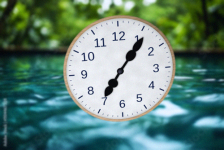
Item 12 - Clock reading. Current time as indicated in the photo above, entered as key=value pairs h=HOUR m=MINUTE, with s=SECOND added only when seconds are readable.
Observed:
h=7 m=6
